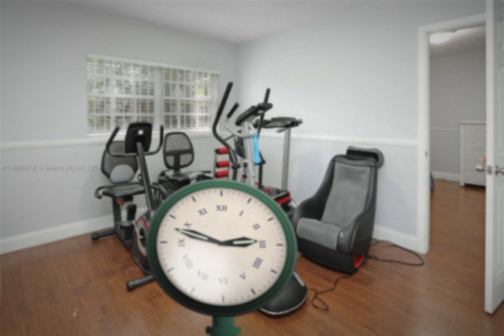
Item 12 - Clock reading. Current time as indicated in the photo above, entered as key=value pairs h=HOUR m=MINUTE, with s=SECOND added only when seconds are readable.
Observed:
h=2 m=48
